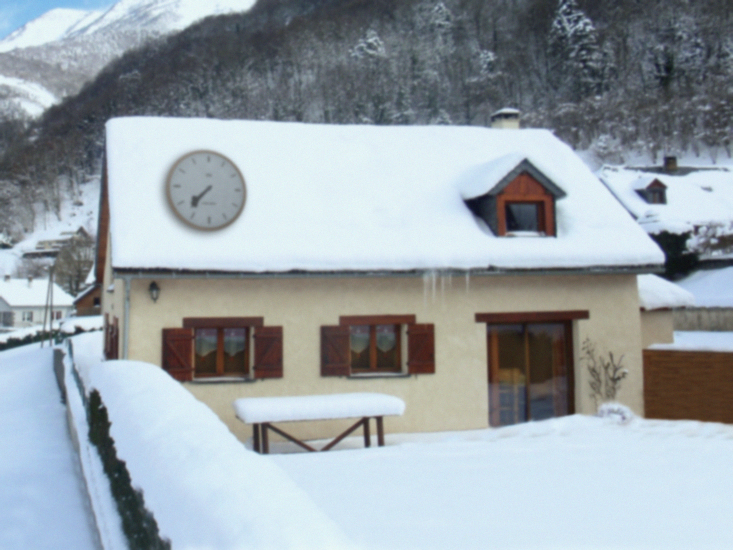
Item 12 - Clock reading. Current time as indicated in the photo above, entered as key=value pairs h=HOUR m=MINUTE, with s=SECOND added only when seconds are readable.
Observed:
h=7 m=37
